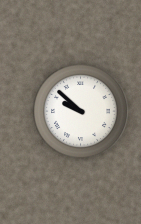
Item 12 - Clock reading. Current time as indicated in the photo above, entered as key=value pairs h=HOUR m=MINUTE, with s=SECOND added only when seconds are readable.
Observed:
h=9 m=52
